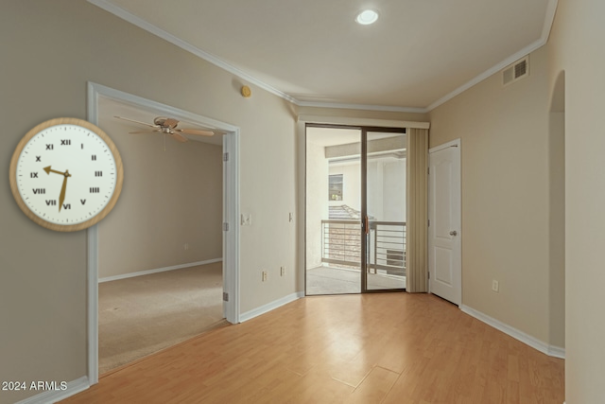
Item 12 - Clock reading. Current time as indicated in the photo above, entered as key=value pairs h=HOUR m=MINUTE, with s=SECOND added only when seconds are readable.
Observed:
h=9 m=32
